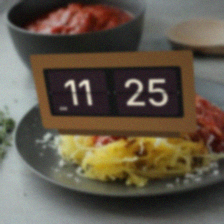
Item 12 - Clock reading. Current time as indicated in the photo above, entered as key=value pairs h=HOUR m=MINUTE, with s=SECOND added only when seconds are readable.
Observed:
h=11 m=25
